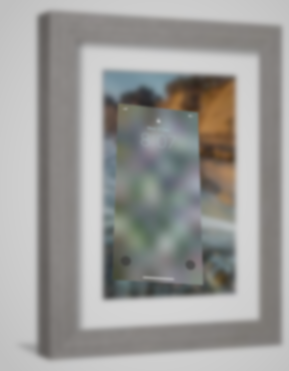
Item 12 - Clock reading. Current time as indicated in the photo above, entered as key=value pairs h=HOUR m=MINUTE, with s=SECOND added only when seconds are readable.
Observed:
h=8 m=7
